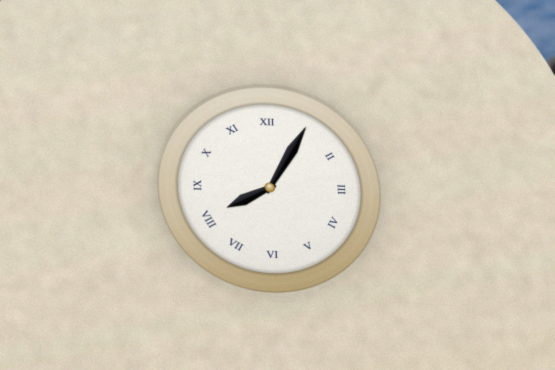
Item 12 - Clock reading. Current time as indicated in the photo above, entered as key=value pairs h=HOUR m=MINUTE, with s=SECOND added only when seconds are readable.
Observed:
h=8 m=5
